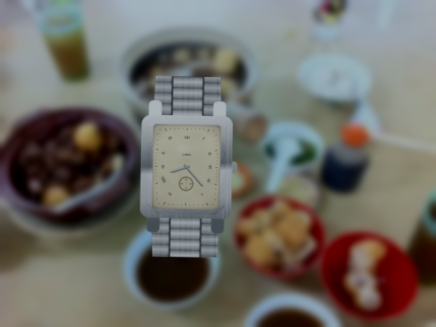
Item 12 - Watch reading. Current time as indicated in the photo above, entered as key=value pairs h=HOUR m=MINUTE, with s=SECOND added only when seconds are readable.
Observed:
h=8 m=23
